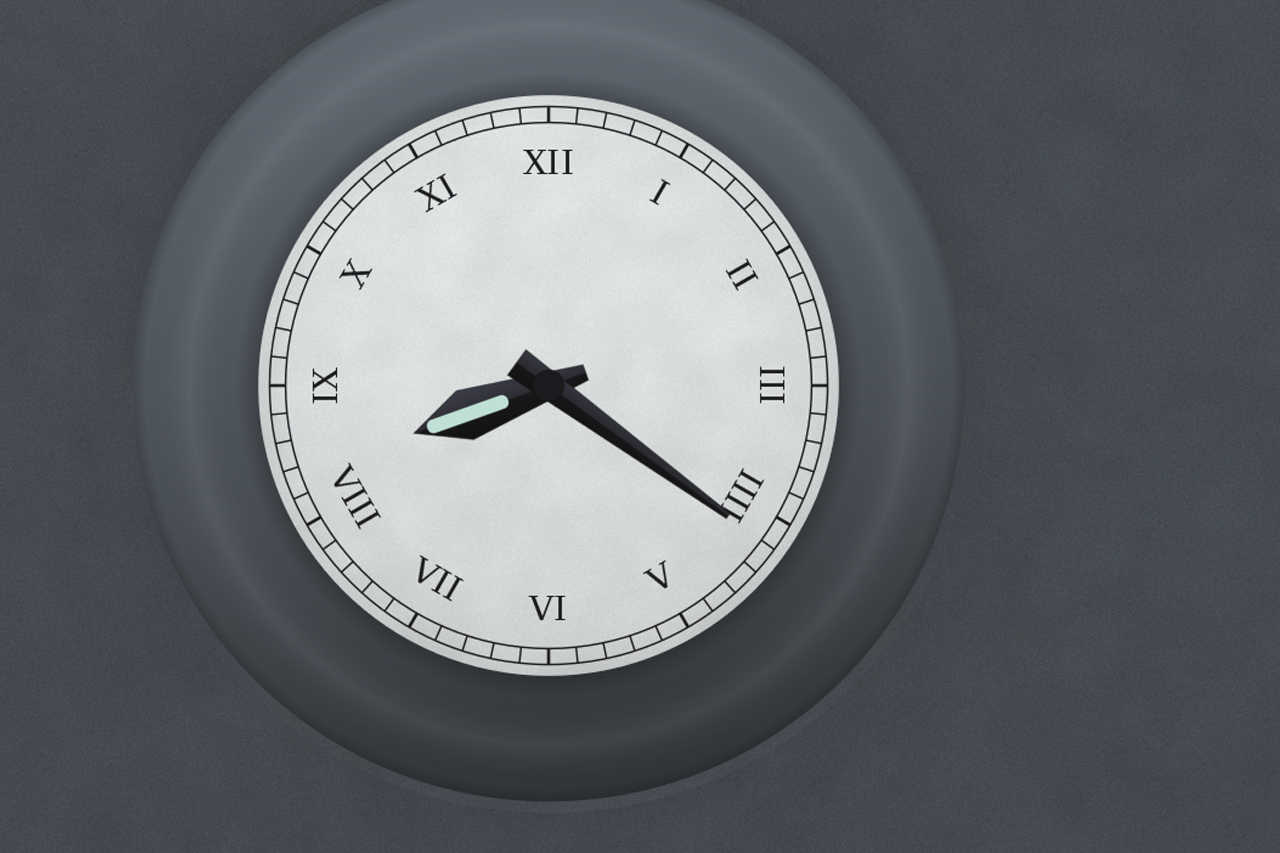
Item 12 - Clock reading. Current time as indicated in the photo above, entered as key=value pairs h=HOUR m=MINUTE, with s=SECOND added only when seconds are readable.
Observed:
h=8 m=21
